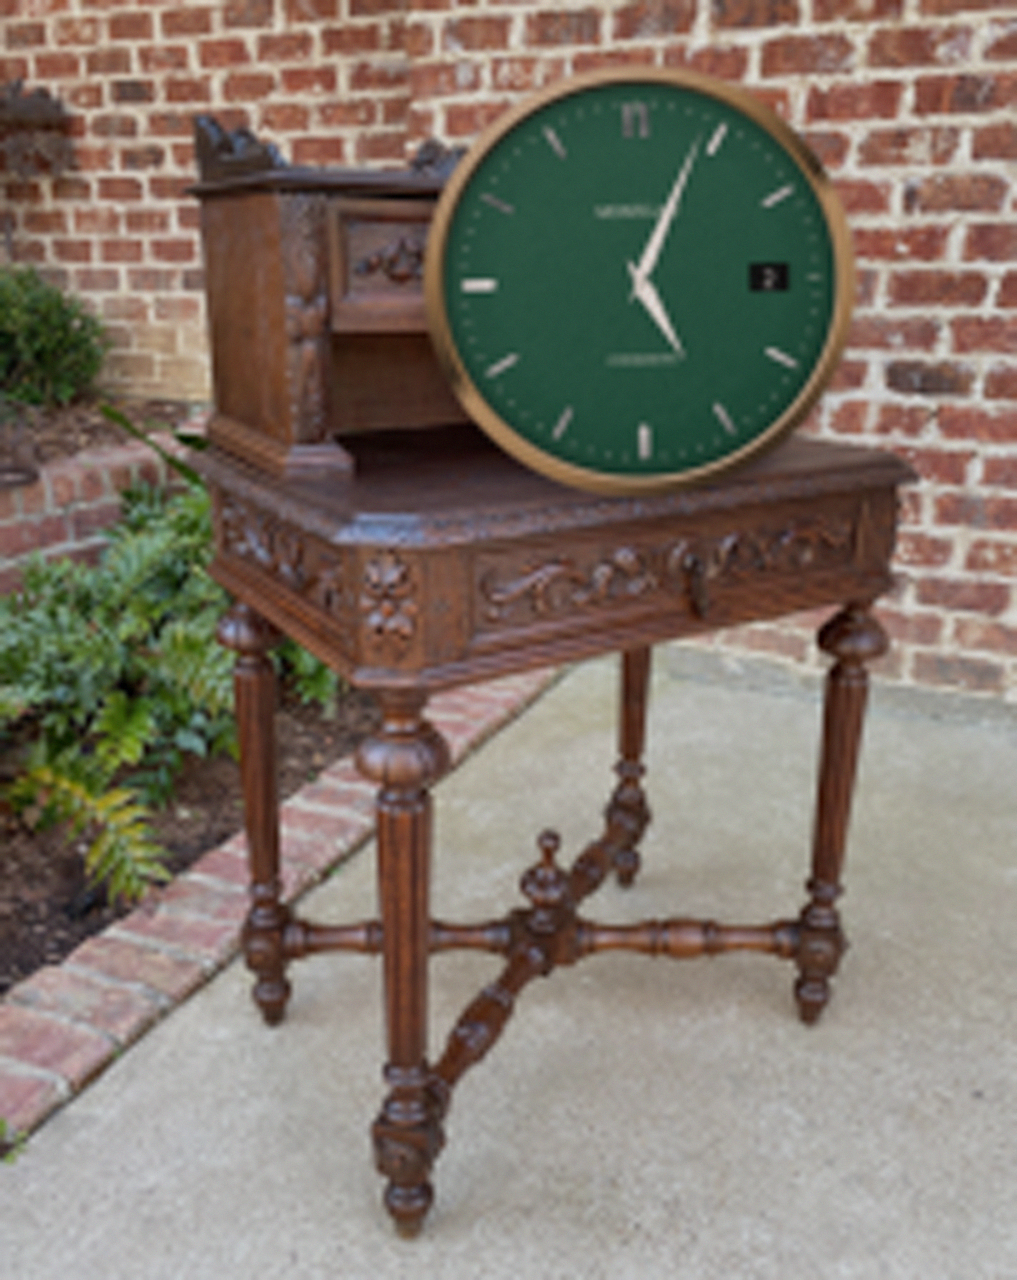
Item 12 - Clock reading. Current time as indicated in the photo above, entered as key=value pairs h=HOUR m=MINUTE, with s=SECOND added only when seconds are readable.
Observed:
h=5 m=4
